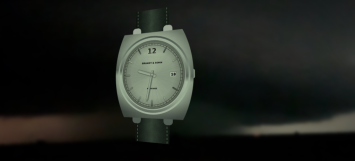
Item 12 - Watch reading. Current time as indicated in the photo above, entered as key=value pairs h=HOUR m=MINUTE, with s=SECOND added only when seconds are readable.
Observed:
h=9 m=32
